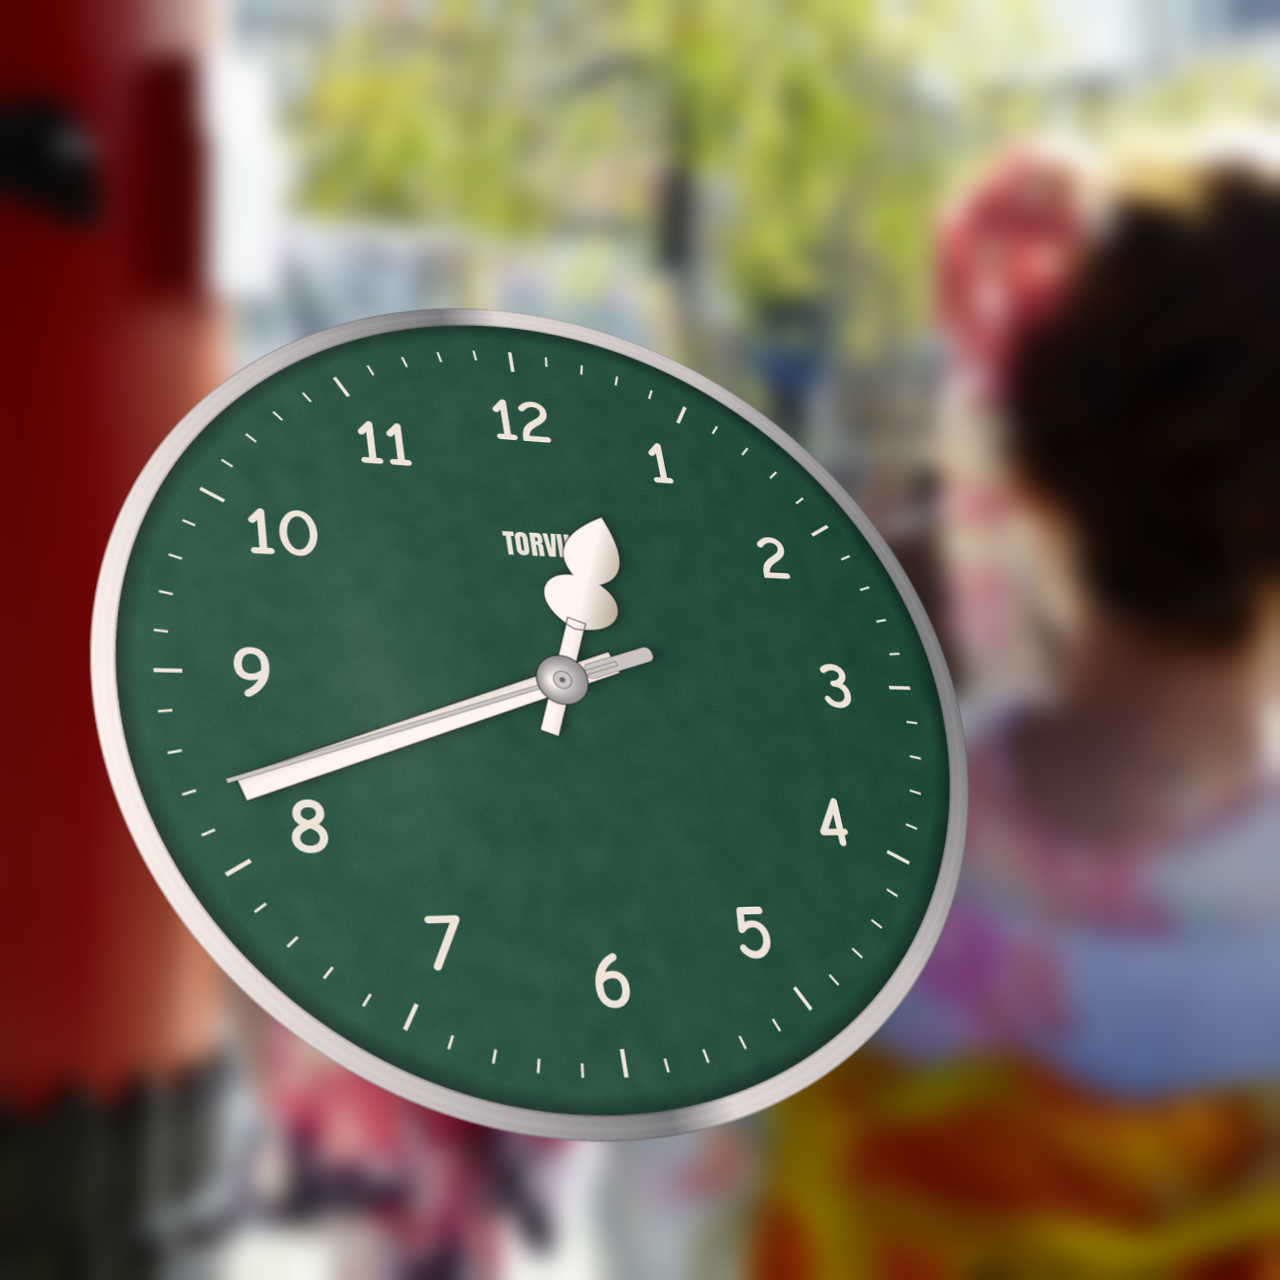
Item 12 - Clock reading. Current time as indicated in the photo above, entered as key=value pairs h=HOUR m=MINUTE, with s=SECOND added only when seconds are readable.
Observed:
h=12 m=41 s=42
